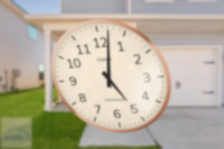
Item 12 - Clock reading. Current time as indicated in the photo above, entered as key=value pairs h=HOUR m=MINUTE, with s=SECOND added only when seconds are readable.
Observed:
h=5 m=2
